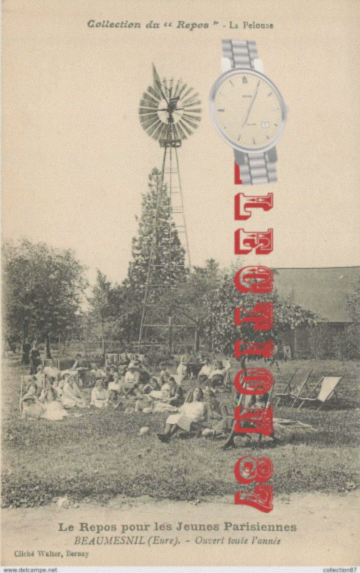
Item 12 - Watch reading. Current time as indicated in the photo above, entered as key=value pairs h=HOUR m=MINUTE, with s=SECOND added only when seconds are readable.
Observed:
h=7 m=5
